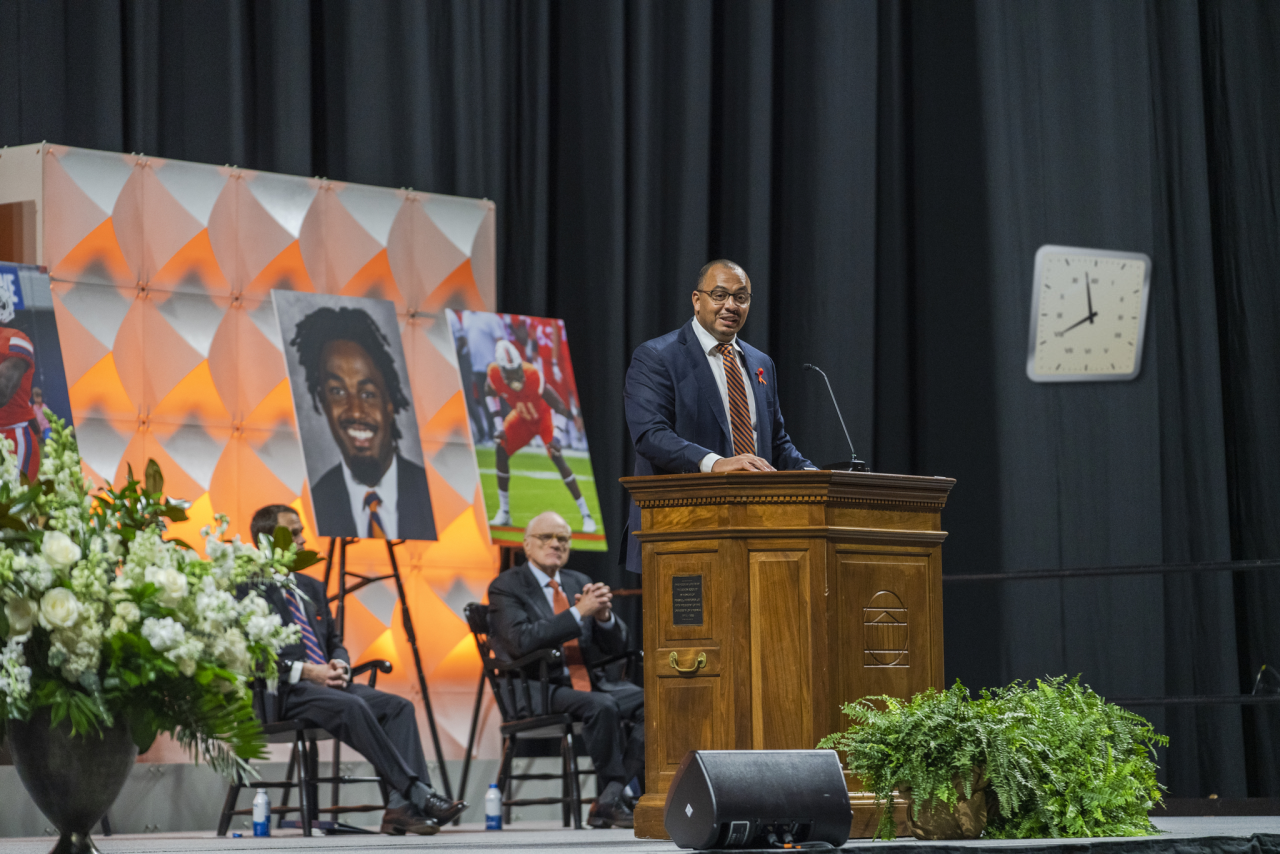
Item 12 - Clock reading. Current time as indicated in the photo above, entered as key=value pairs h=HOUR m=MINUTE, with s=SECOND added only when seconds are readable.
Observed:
h=7 m=58
